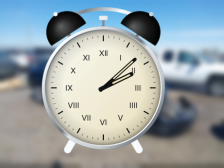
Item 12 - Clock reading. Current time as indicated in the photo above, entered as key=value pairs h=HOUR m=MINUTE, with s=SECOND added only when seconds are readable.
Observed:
h=2 m=8
